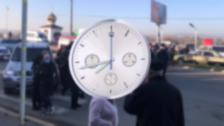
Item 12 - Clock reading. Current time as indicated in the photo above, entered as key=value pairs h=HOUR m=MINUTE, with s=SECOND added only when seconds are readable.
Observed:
h=7 m=43
